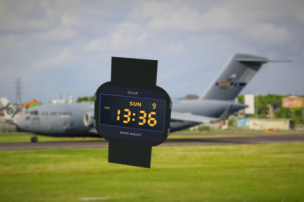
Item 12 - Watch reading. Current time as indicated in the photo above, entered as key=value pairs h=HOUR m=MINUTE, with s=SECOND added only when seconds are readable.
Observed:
h=13 m=36
